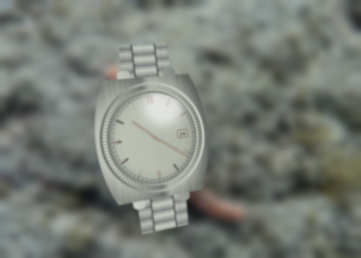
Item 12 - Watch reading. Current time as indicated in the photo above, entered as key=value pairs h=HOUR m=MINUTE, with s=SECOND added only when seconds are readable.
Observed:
h=10 m=21
